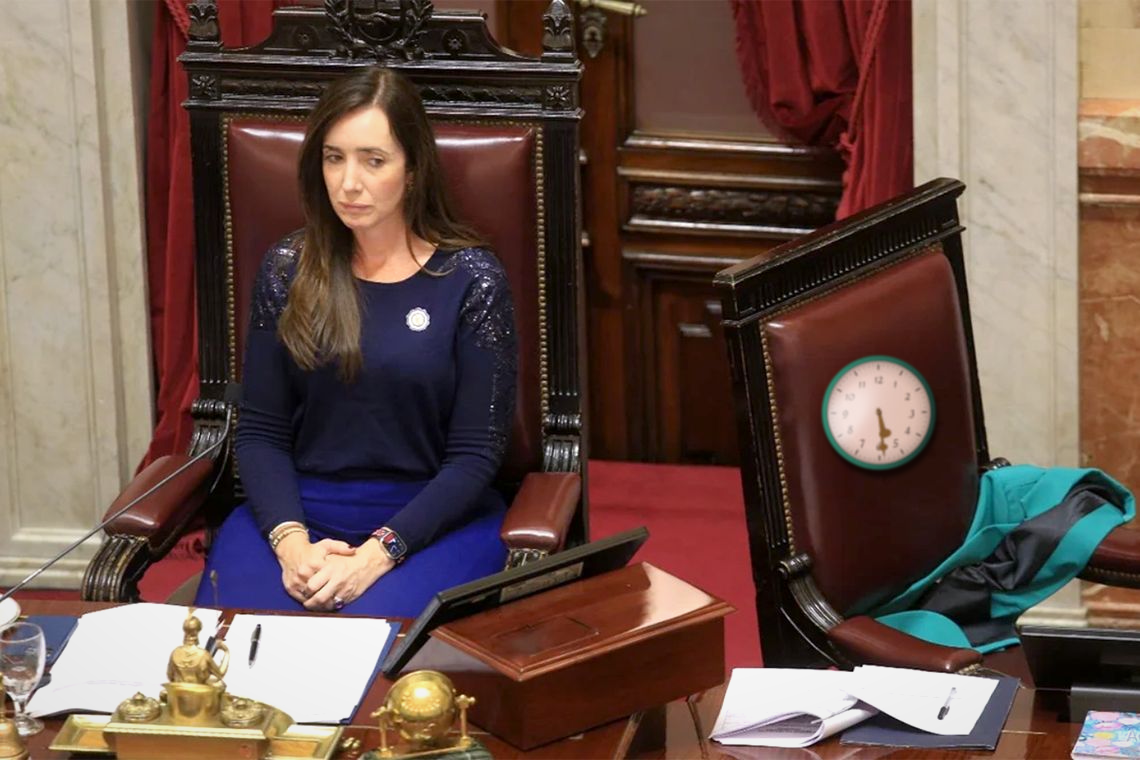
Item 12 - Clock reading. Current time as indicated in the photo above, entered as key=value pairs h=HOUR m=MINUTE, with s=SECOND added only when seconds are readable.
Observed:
h=5 m=29
